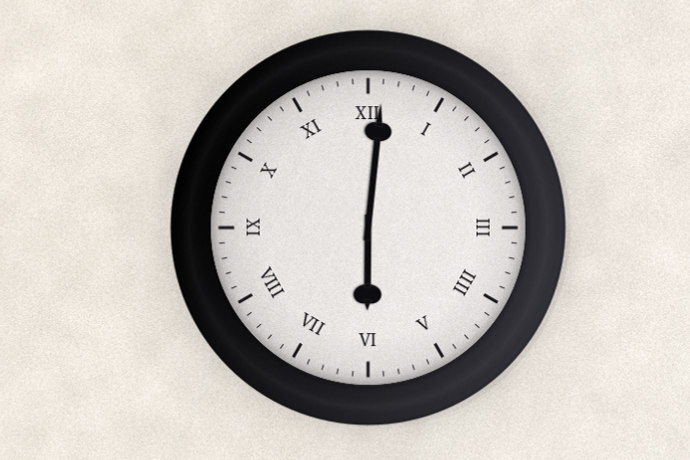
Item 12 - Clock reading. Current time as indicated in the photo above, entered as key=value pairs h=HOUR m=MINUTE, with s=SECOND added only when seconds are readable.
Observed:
h=6 m=1
